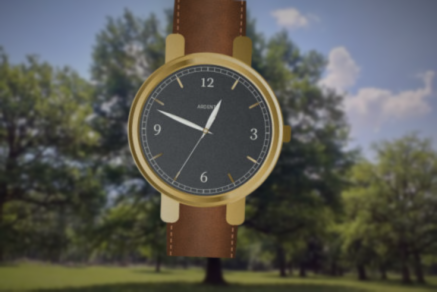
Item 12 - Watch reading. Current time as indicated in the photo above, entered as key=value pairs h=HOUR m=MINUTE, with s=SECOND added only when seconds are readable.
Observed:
h=12 m=48 s=35
